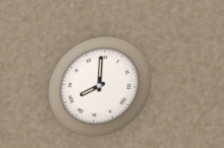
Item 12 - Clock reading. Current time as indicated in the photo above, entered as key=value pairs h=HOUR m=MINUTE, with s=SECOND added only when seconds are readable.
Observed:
h=7 m=59
